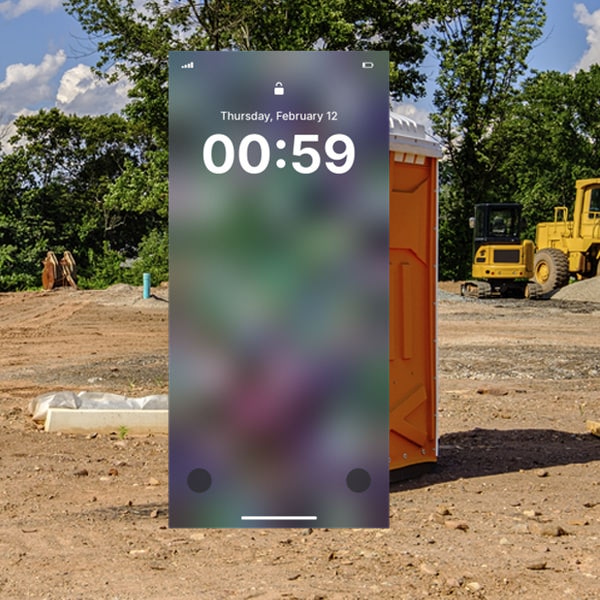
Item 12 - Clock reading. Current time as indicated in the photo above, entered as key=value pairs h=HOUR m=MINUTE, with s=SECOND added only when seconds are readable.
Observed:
h=0 m=59
